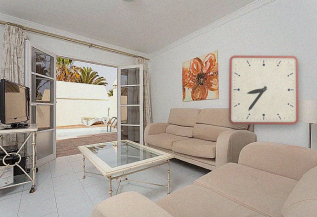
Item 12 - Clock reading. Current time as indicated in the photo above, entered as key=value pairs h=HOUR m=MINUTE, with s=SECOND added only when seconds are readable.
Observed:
h=8 m=36
